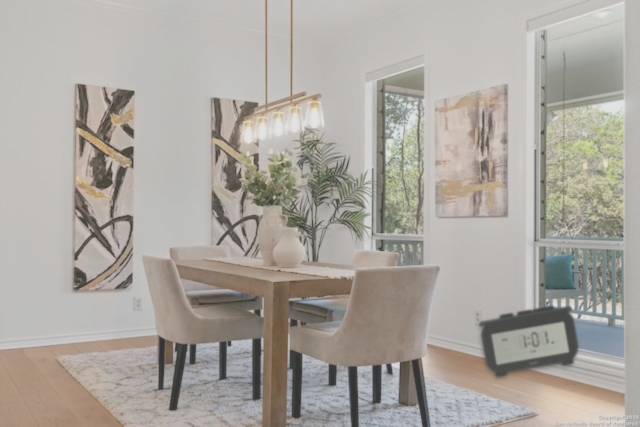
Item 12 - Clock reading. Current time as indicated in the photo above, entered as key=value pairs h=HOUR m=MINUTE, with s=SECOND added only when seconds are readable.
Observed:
h=1 m=1
